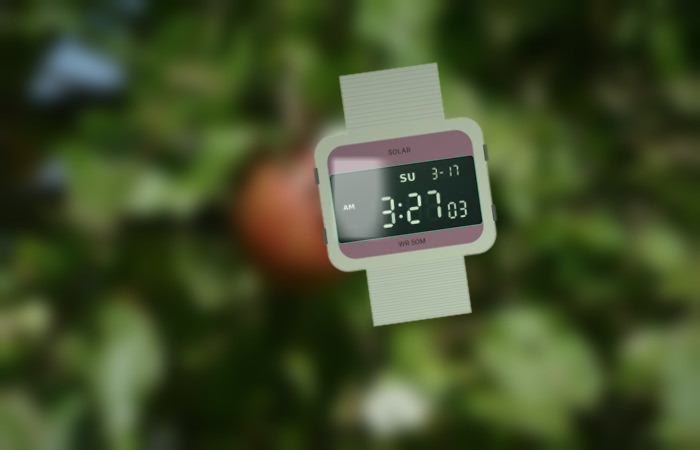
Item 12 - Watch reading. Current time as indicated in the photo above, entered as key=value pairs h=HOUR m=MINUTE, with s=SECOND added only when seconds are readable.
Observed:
h=3 m=27 s=3
